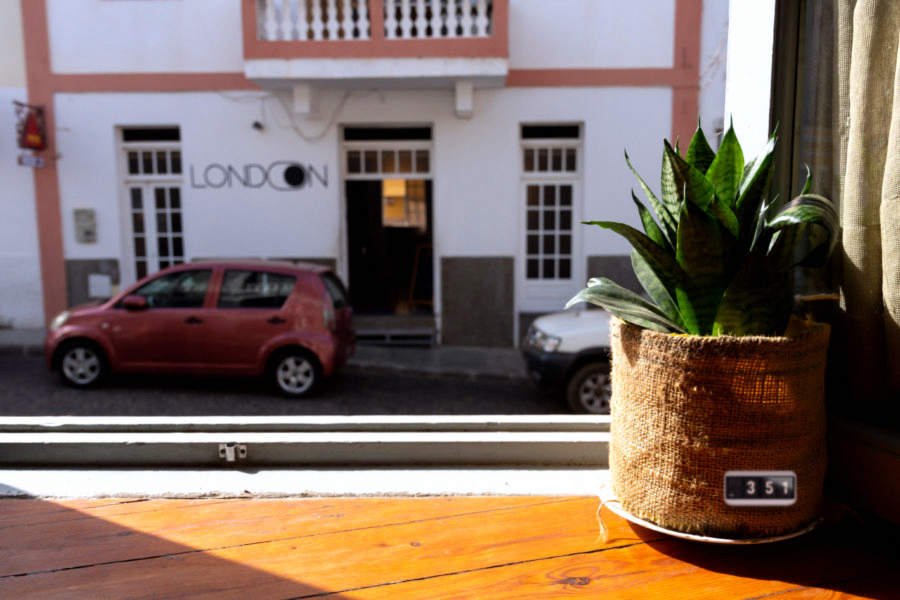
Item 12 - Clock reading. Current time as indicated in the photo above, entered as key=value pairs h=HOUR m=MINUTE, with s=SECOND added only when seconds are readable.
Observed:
h=3 m=51
